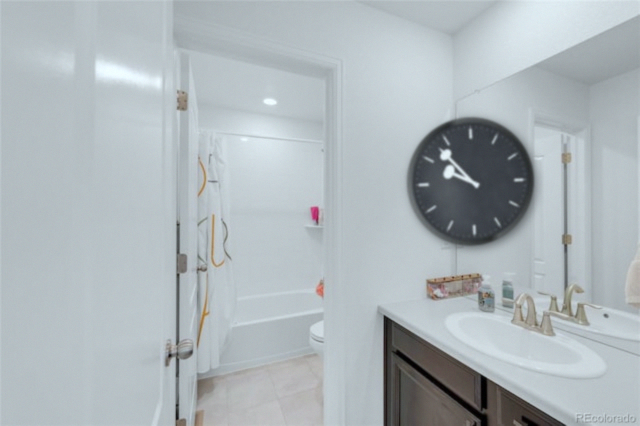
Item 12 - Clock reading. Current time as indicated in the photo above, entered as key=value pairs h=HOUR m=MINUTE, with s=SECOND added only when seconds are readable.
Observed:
h=9 m=53
